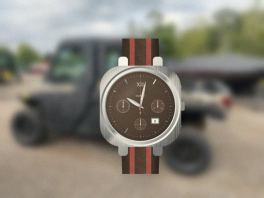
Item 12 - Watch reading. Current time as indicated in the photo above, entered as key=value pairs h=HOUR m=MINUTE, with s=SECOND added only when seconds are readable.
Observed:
h=10 m=2
